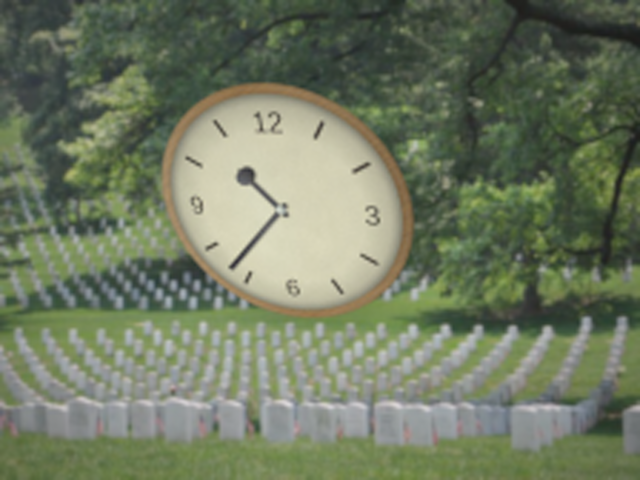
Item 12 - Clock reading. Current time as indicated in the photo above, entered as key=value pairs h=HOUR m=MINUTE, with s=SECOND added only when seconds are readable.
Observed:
h=10 m=37
